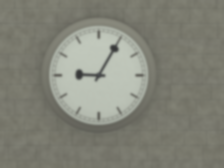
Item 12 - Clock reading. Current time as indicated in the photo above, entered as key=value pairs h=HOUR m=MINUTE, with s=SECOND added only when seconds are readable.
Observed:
h=9 m=5
